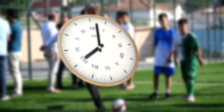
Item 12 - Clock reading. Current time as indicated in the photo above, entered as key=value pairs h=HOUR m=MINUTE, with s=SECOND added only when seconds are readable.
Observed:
h=8 m=2
